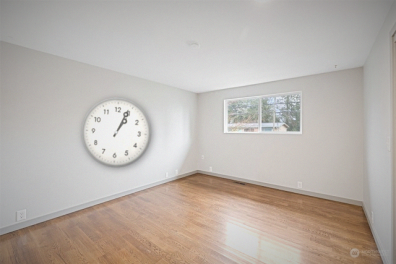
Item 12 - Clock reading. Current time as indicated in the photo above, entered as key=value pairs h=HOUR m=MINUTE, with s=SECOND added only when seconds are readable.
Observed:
h=1 m=4
